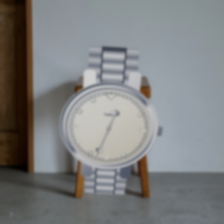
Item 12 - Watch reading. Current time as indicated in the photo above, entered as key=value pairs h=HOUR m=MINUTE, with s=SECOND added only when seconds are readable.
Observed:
h=12 m=33
